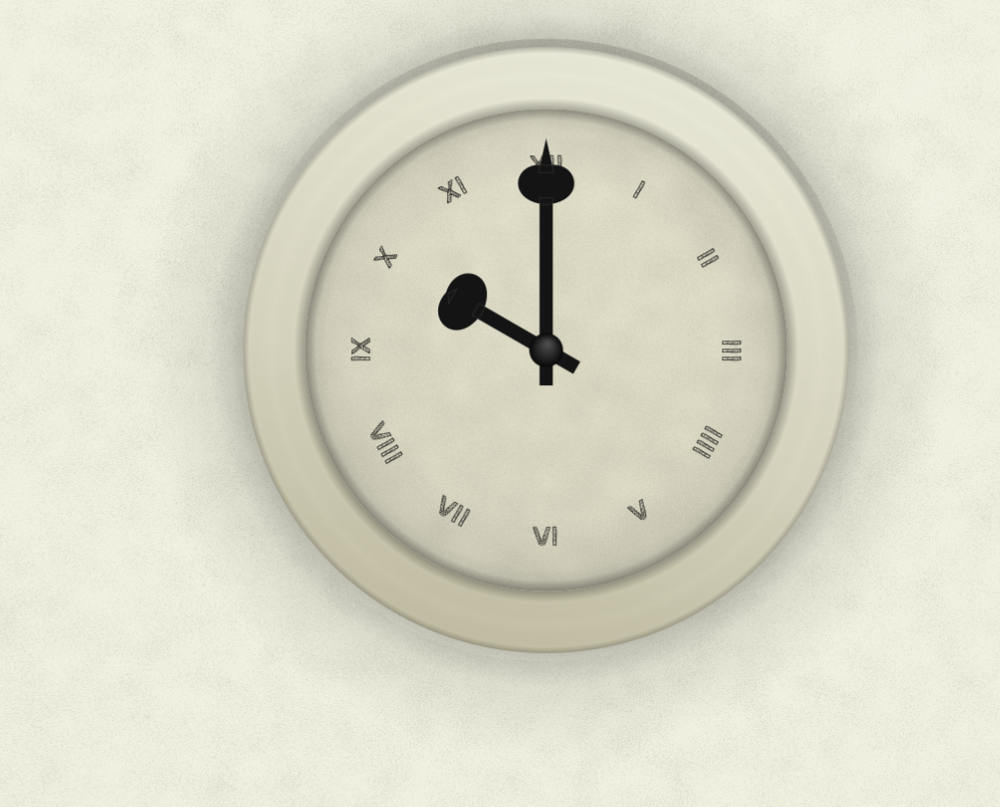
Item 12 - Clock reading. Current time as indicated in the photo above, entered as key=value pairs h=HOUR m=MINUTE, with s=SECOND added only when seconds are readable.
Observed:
h=10 m=0
